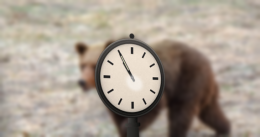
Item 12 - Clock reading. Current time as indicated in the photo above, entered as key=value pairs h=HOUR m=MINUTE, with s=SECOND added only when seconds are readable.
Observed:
h=10 m=55
